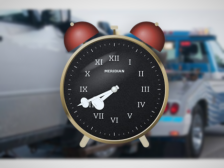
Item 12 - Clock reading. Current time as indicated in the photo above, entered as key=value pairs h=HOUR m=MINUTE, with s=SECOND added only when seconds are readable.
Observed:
h=7 m=41
